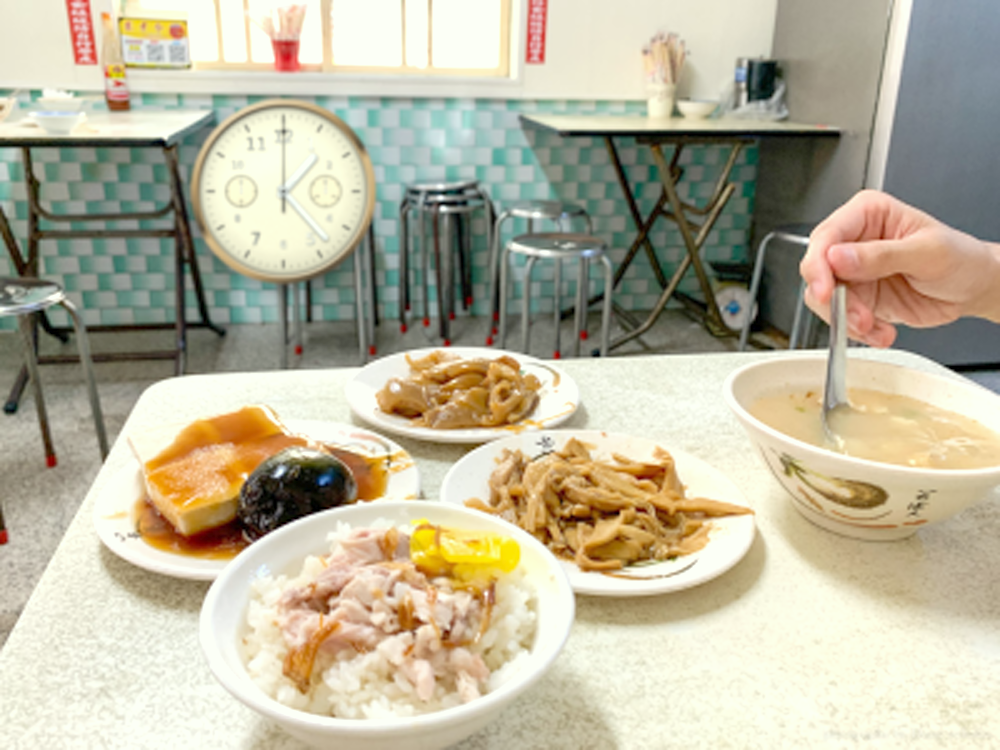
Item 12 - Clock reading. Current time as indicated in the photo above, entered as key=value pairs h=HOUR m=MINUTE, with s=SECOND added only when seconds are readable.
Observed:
h=1 m=23
